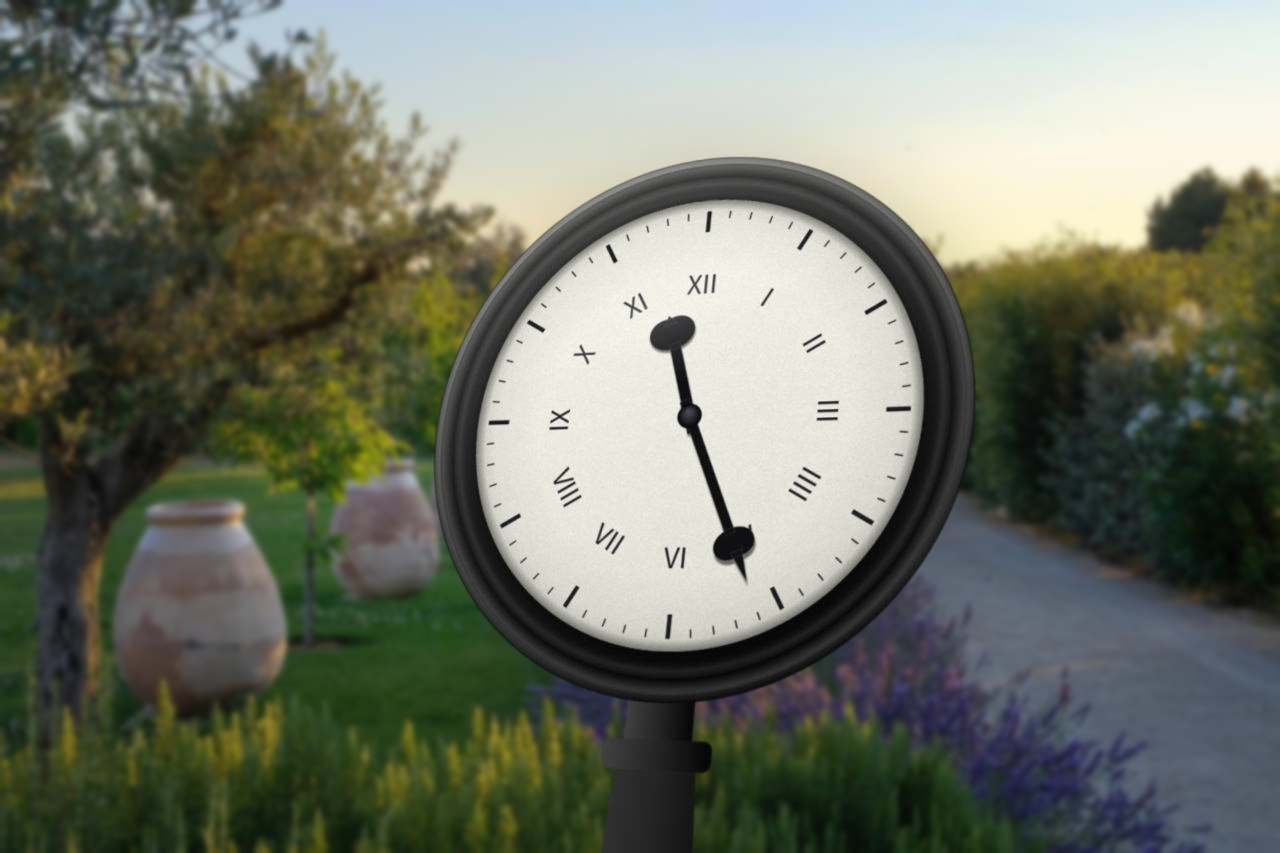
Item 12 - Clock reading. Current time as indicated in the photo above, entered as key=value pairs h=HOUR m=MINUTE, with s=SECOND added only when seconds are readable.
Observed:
h=11 m=26
